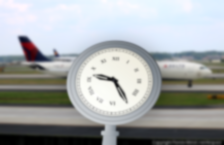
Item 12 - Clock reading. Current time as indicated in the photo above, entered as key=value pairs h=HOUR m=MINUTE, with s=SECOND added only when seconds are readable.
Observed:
h=9 m=25
